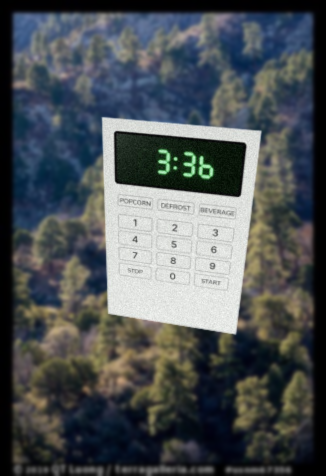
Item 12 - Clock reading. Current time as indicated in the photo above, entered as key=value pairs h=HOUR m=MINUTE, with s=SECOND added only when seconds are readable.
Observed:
h=3 m=36
